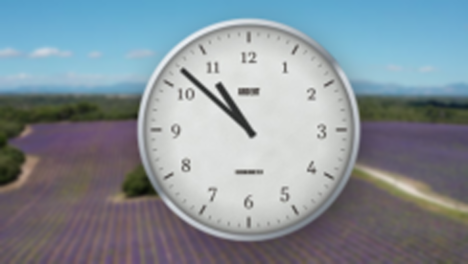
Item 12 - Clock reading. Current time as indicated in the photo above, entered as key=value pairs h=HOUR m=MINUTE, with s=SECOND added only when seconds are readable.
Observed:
h=10 m=52
